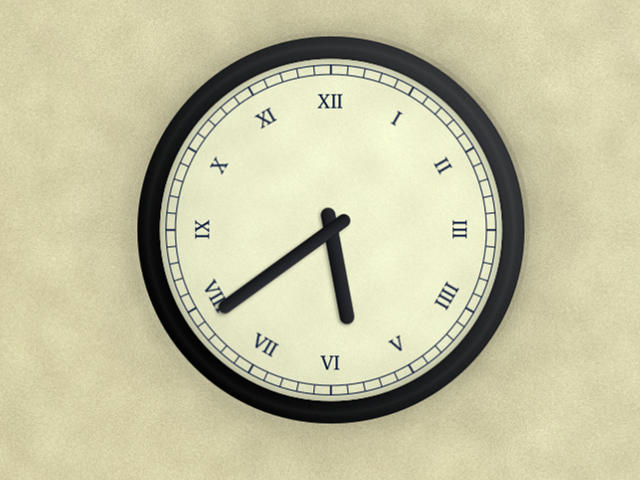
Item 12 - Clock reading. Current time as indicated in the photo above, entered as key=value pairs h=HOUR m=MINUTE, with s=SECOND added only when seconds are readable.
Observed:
h=5 m=39
